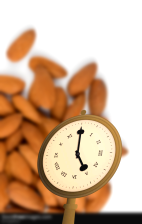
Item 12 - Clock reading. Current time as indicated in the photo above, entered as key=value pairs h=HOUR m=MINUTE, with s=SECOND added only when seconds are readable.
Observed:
h=5 m=0
